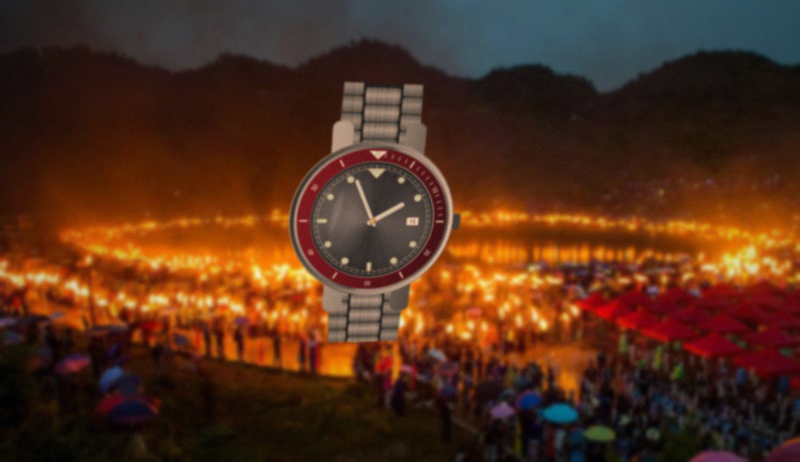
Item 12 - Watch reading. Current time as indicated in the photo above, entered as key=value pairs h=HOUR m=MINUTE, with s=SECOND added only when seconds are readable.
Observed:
h=1 m=56
